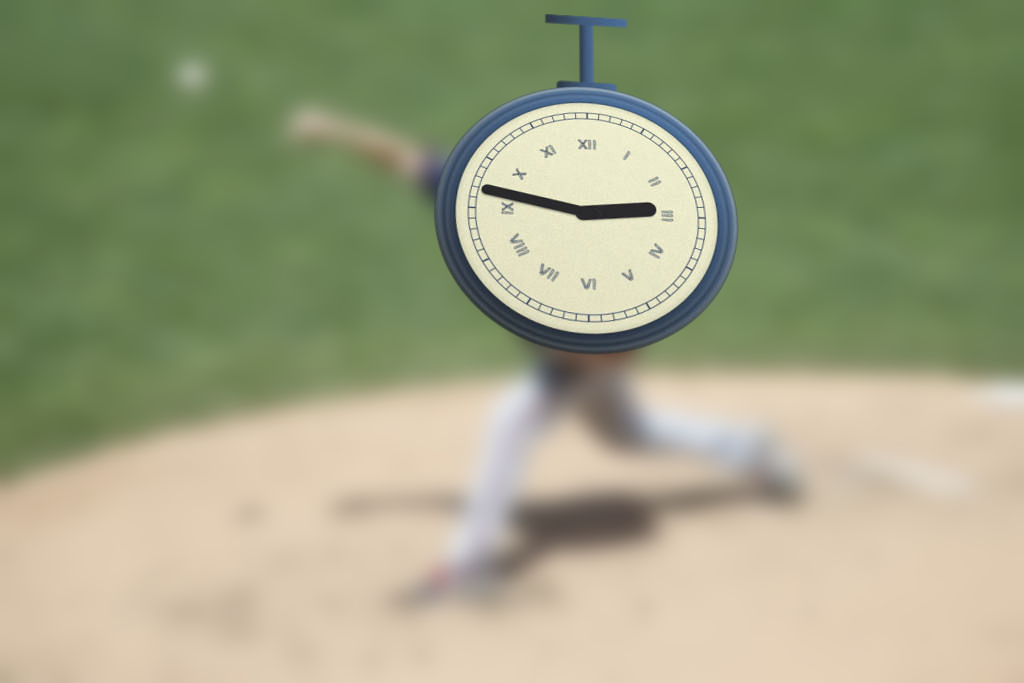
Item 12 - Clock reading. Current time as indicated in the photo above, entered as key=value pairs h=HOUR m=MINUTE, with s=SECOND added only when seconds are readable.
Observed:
h=2 m=47
